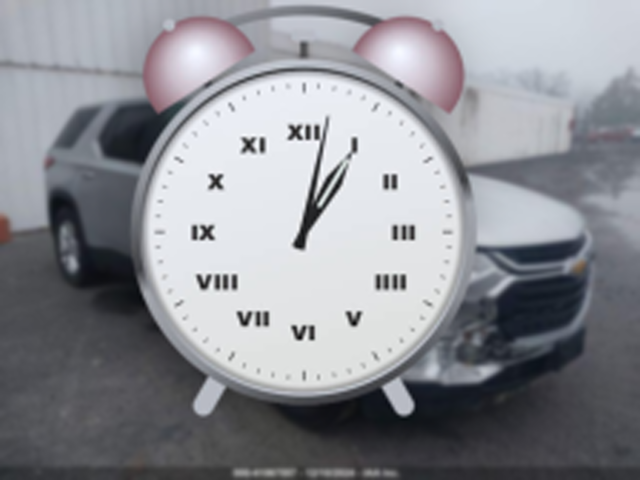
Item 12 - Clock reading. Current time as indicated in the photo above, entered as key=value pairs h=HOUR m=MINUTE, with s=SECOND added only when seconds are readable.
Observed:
h=1 m=2
